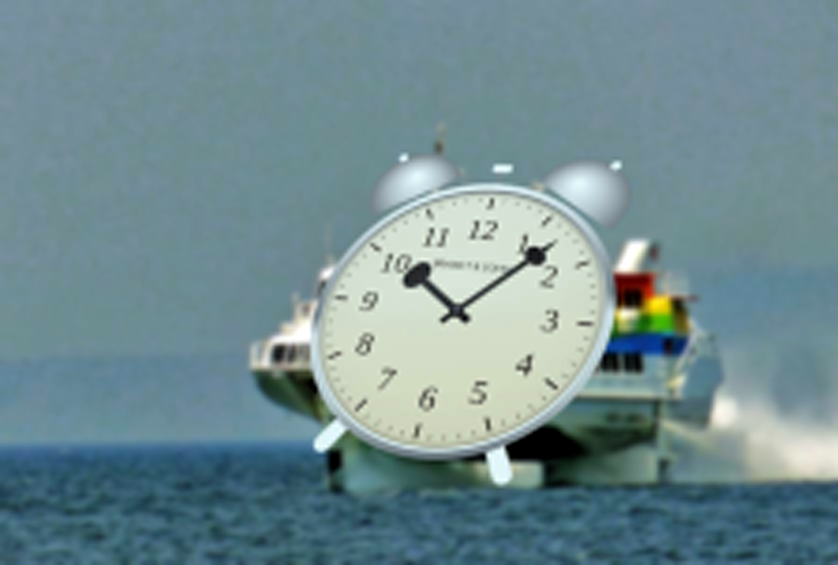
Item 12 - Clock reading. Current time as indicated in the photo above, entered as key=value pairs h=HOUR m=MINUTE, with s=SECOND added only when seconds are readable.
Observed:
h=10 m=7
